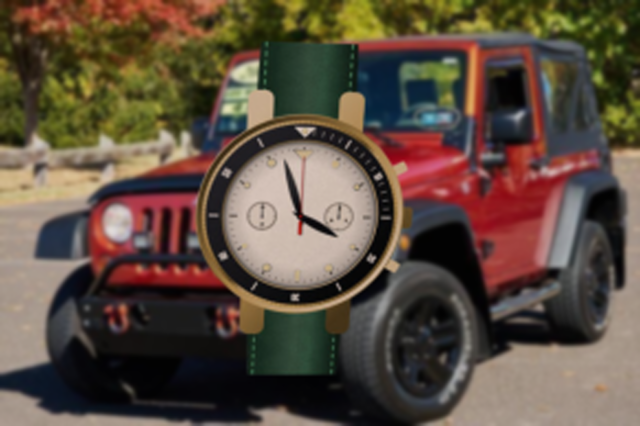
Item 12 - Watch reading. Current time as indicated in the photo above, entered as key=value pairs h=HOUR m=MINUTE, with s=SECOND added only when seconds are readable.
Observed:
h=3 m=57
